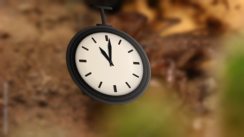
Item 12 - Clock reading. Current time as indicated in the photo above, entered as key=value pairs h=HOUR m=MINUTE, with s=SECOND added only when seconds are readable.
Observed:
h=11 m=1
